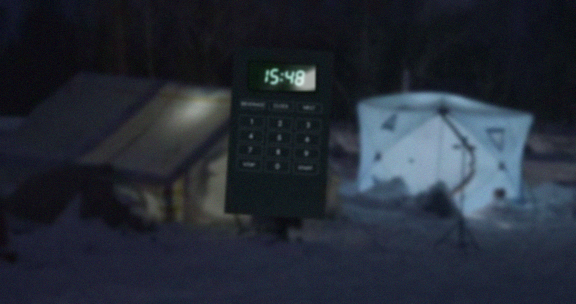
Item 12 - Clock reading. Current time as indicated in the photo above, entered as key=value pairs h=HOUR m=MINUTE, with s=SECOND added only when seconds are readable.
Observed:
h=15 m=48
